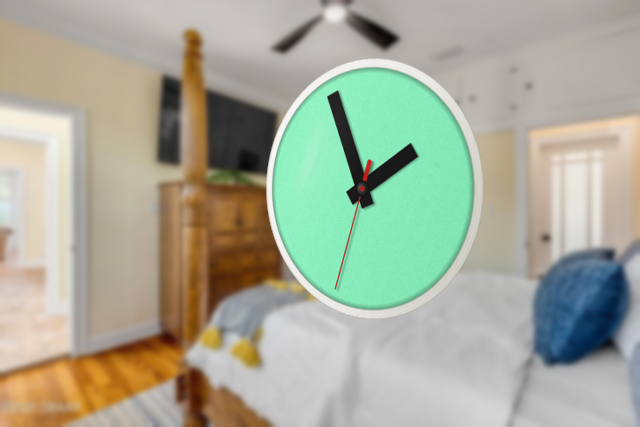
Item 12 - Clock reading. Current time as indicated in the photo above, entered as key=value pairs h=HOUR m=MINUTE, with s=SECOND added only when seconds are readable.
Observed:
h=1 m=56 s=33
